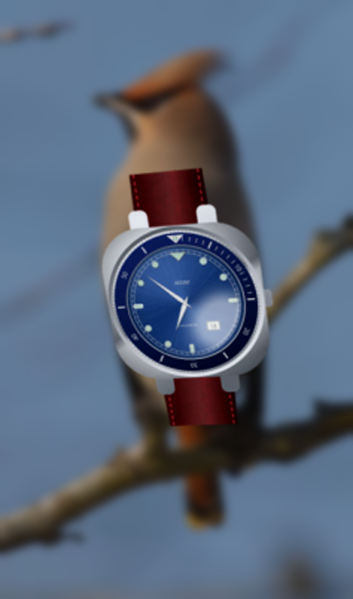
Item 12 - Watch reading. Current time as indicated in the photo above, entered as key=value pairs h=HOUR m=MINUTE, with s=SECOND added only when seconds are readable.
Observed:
h=6 m=52
